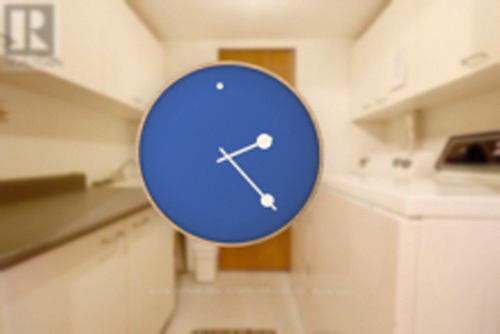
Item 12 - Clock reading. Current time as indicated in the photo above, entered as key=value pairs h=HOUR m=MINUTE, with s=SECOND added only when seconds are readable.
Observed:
h=2 m=24
